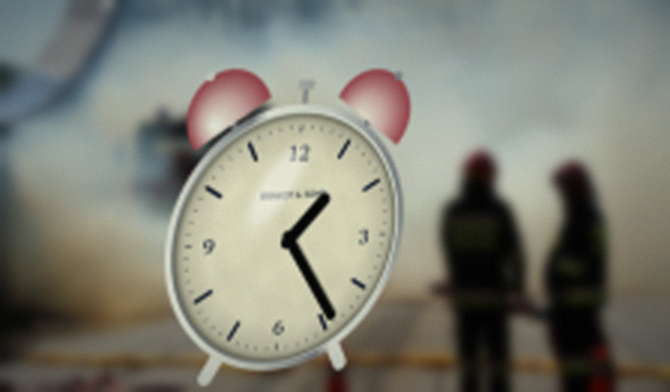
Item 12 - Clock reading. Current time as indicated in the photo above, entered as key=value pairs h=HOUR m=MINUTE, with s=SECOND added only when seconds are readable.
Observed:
h=1 m=24
